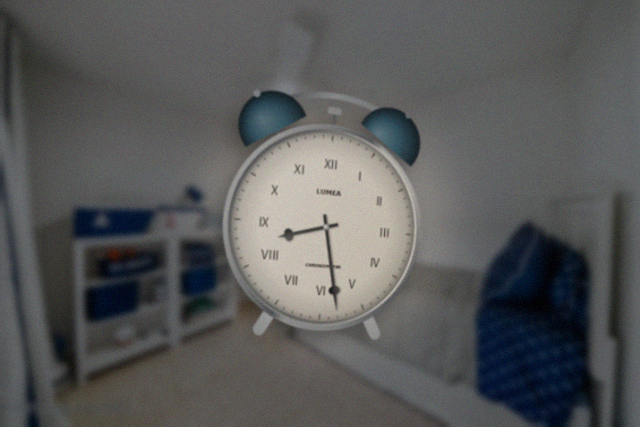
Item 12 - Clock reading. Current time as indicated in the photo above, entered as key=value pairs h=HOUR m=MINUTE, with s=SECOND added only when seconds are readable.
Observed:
h=8 m=28
